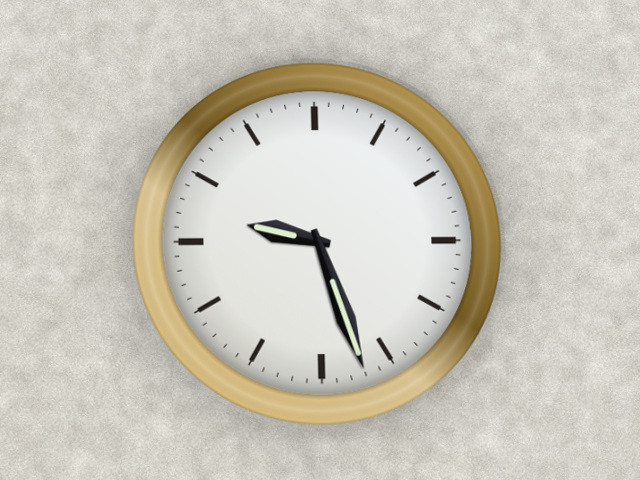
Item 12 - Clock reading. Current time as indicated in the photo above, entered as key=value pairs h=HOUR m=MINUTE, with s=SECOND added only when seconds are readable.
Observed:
h=9 m=27
